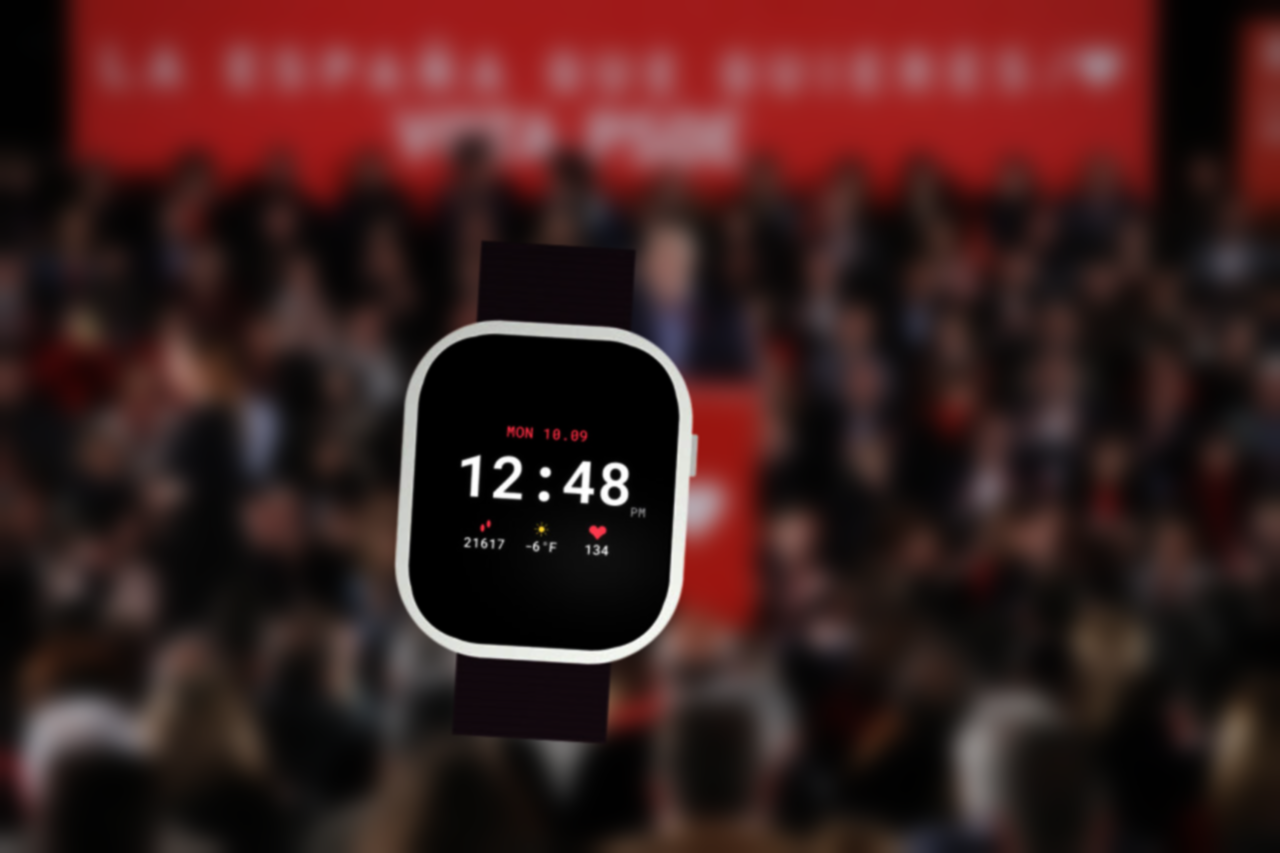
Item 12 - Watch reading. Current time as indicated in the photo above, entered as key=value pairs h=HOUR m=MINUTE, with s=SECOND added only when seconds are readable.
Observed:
h=12 m=48
